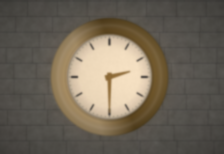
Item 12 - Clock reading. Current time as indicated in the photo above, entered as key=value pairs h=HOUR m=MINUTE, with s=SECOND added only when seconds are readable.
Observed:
h=2 m=30
